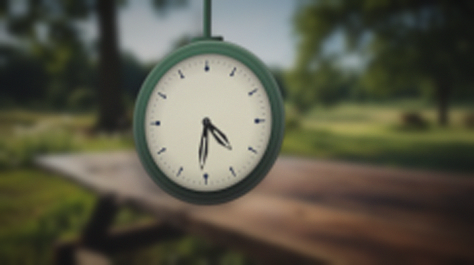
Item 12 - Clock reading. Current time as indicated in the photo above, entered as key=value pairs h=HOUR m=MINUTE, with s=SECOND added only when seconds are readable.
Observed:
h=4 m=31
